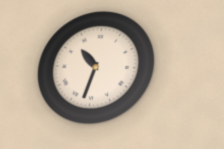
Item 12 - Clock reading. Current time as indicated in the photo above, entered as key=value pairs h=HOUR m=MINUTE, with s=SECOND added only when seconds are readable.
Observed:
h=10 m=32
